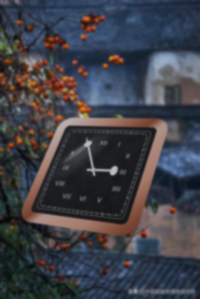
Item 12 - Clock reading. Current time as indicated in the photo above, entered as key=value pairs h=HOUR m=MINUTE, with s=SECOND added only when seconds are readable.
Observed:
h=2 m=55
